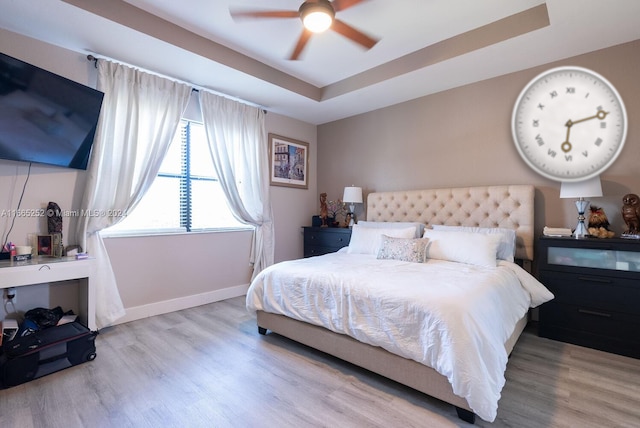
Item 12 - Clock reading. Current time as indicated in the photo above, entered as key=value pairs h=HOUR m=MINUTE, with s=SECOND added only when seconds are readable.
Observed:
h=6 m=12
